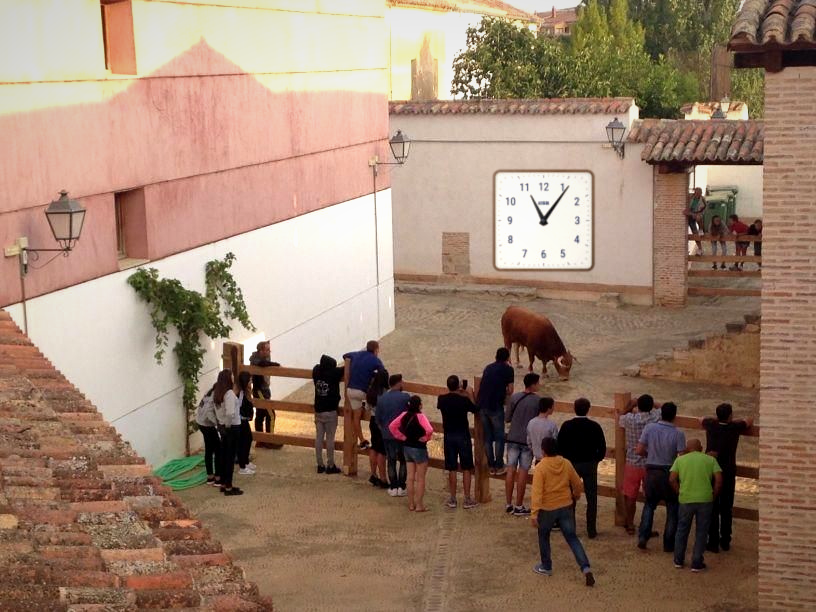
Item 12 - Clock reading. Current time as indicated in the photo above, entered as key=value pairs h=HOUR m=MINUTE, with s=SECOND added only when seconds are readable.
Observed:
h=11 m=6
